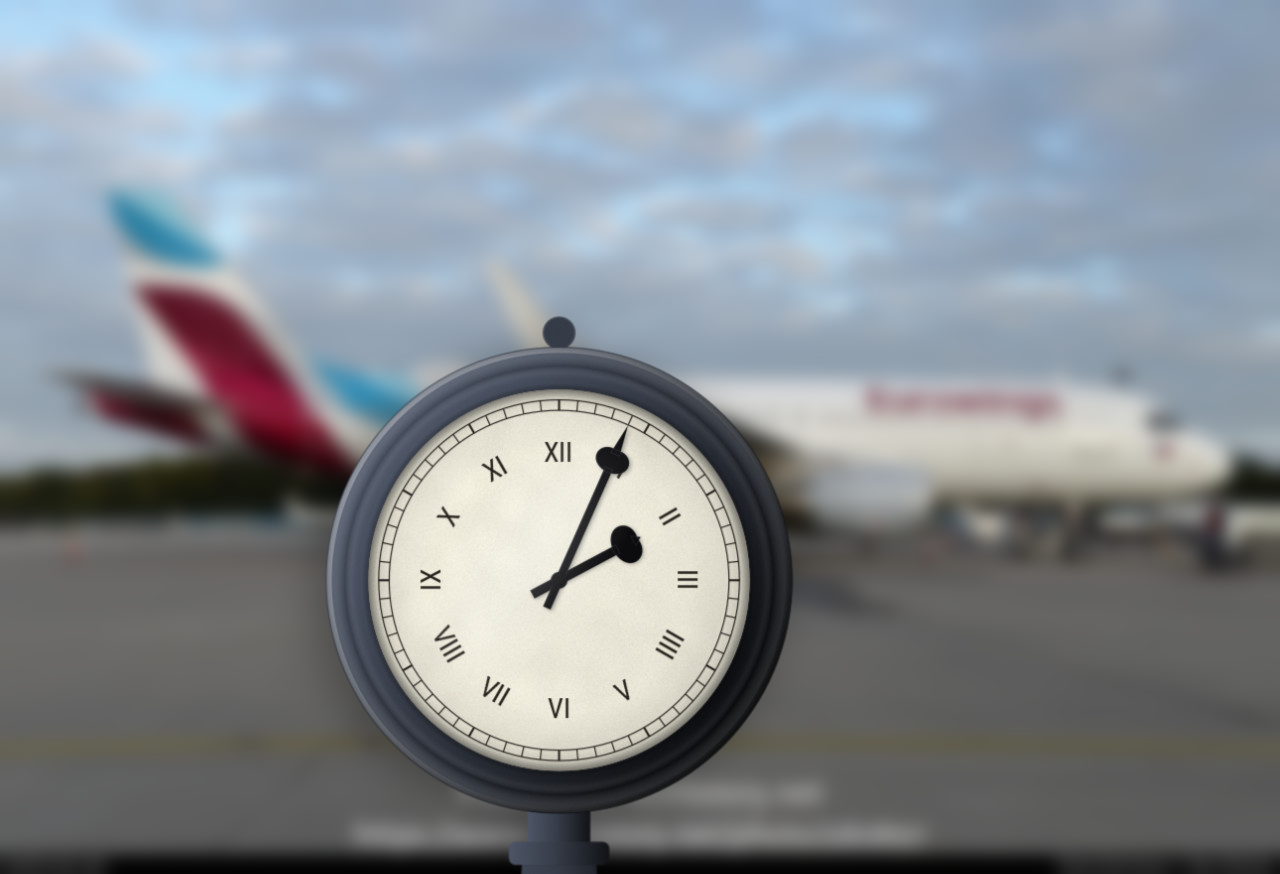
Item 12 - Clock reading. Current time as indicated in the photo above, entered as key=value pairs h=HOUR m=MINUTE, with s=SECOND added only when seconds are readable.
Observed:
h=2 m=4
